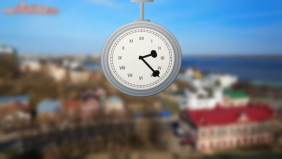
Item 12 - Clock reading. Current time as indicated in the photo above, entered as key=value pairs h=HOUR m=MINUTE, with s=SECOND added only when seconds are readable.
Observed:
h=2 m=23
